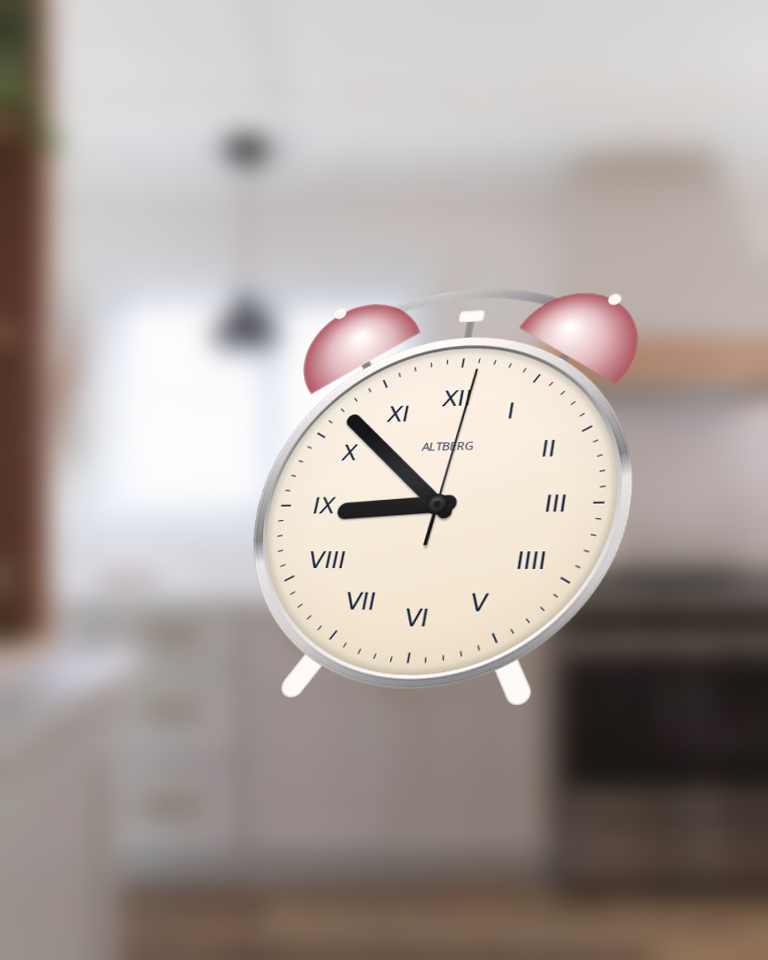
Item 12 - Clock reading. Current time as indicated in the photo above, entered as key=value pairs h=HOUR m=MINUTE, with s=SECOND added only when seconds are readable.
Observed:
h=8 m=52 s=1
